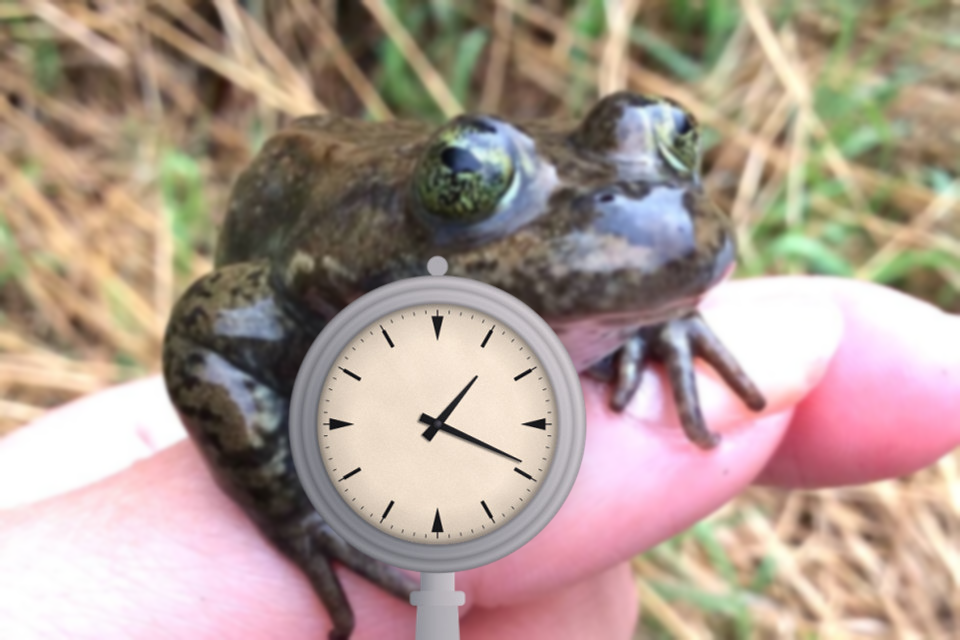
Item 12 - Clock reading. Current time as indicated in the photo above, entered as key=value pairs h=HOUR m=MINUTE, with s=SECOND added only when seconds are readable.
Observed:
h=1 m=19
